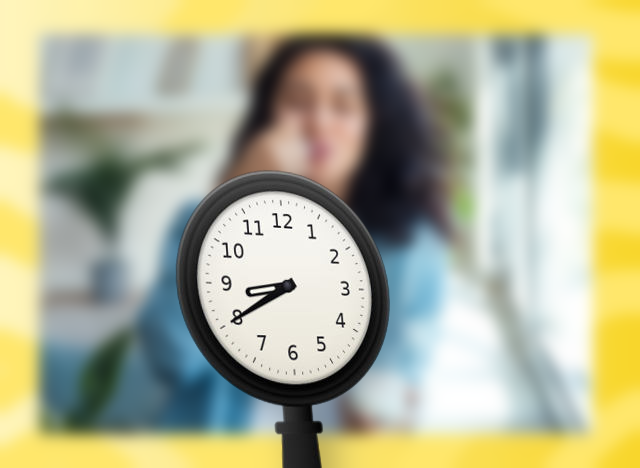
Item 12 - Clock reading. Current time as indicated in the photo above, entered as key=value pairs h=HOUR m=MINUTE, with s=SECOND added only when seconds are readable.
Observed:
h=8 m=40
